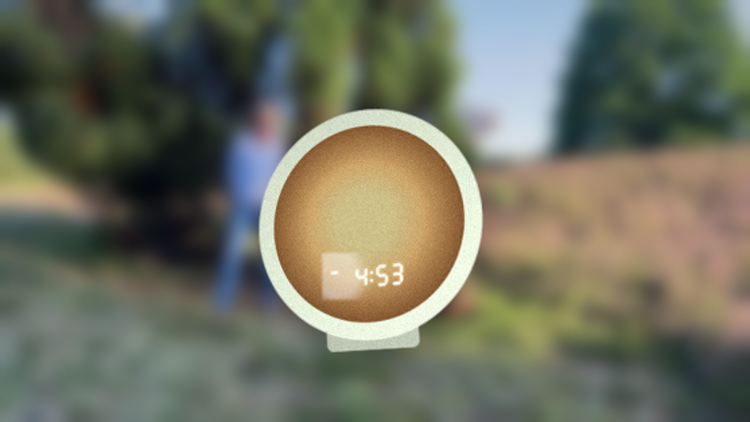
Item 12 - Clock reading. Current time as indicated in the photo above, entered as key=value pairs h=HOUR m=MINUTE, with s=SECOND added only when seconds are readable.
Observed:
h=4 m=53
